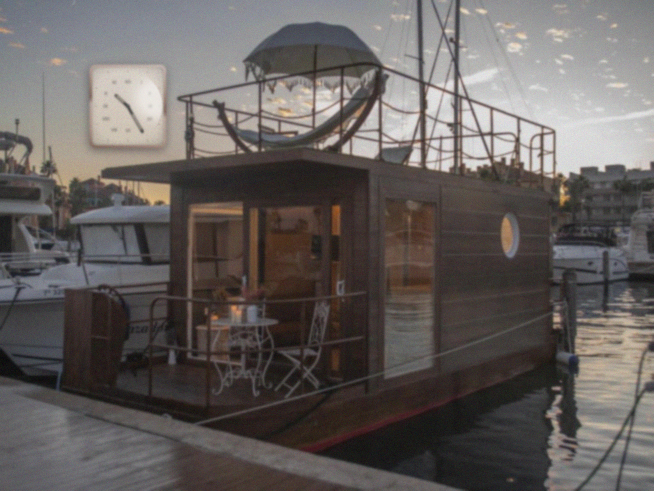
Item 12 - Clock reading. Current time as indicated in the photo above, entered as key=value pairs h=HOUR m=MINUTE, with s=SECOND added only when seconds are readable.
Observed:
h=10 m=25
